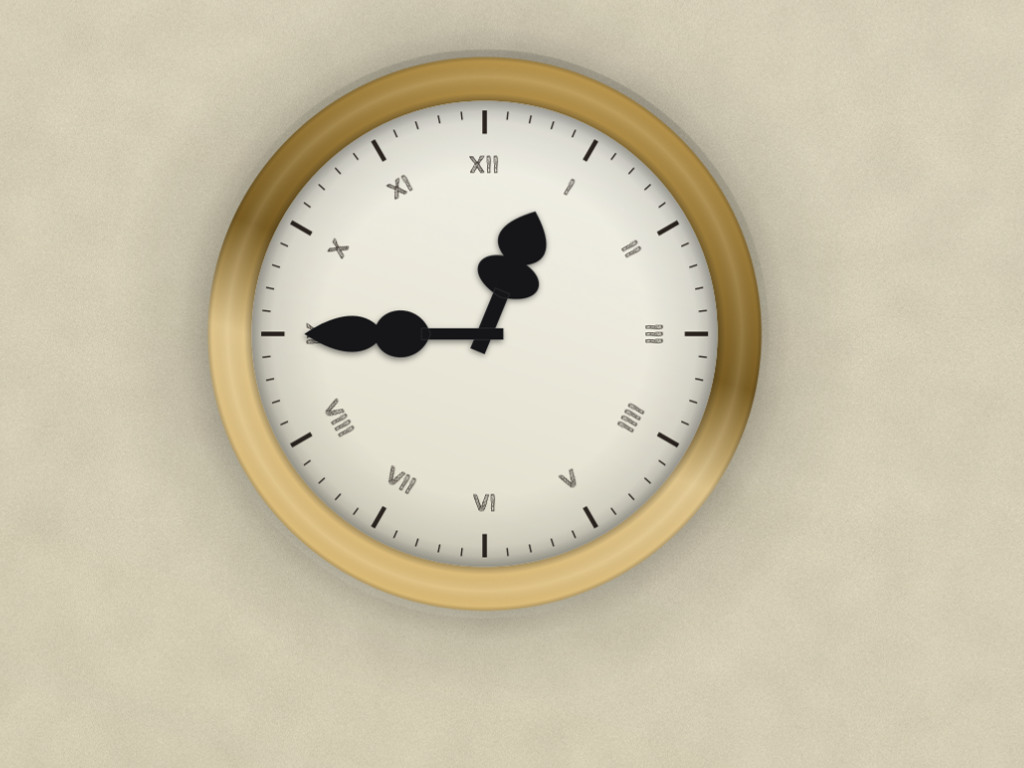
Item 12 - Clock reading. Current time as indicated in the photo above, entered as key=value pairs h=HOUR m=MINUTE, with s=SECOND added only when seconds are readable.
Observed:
h=12 m=45
